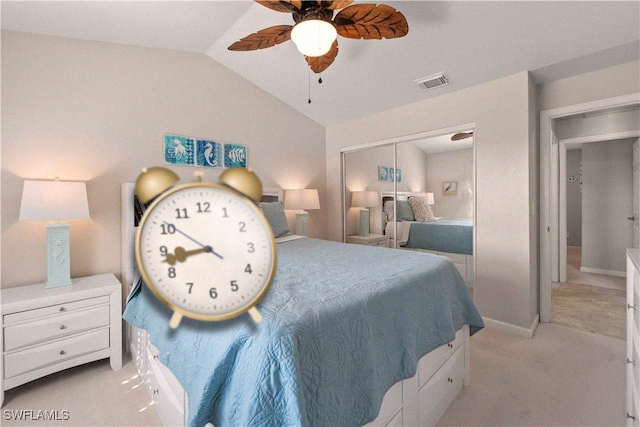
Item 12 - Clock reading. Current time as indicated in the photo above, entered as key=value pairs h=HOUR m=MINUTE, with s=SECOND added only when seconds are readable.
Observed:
h=8 m=42 s=51
